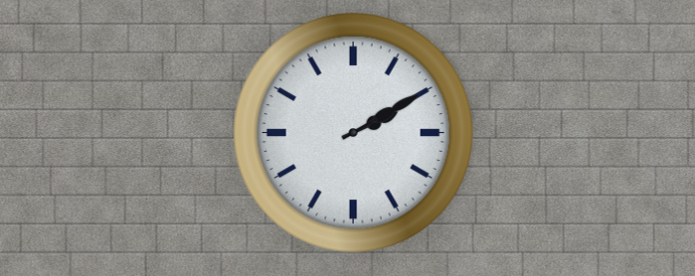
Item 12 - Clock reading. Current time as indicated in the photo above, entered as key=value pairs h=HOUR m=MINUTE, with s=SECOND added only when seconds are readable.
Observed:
h=2 m=10
